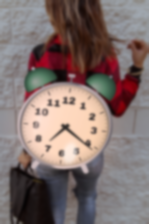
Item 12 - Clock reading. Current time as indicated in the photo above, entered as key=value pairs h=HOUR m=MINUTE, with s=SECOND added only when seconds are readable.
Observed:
h=7 m=21
